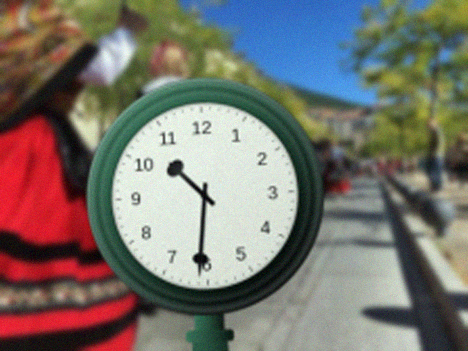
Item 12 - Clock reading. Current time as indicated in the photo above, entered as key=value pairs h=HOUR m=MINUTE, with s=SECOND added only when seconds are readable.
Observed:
h=10 m=31
